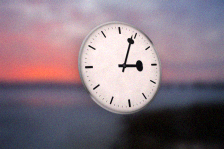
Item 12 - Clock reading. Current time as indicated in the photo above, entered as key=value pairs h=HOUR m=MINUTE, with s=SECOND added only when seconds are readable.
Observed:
h=3 m=4
